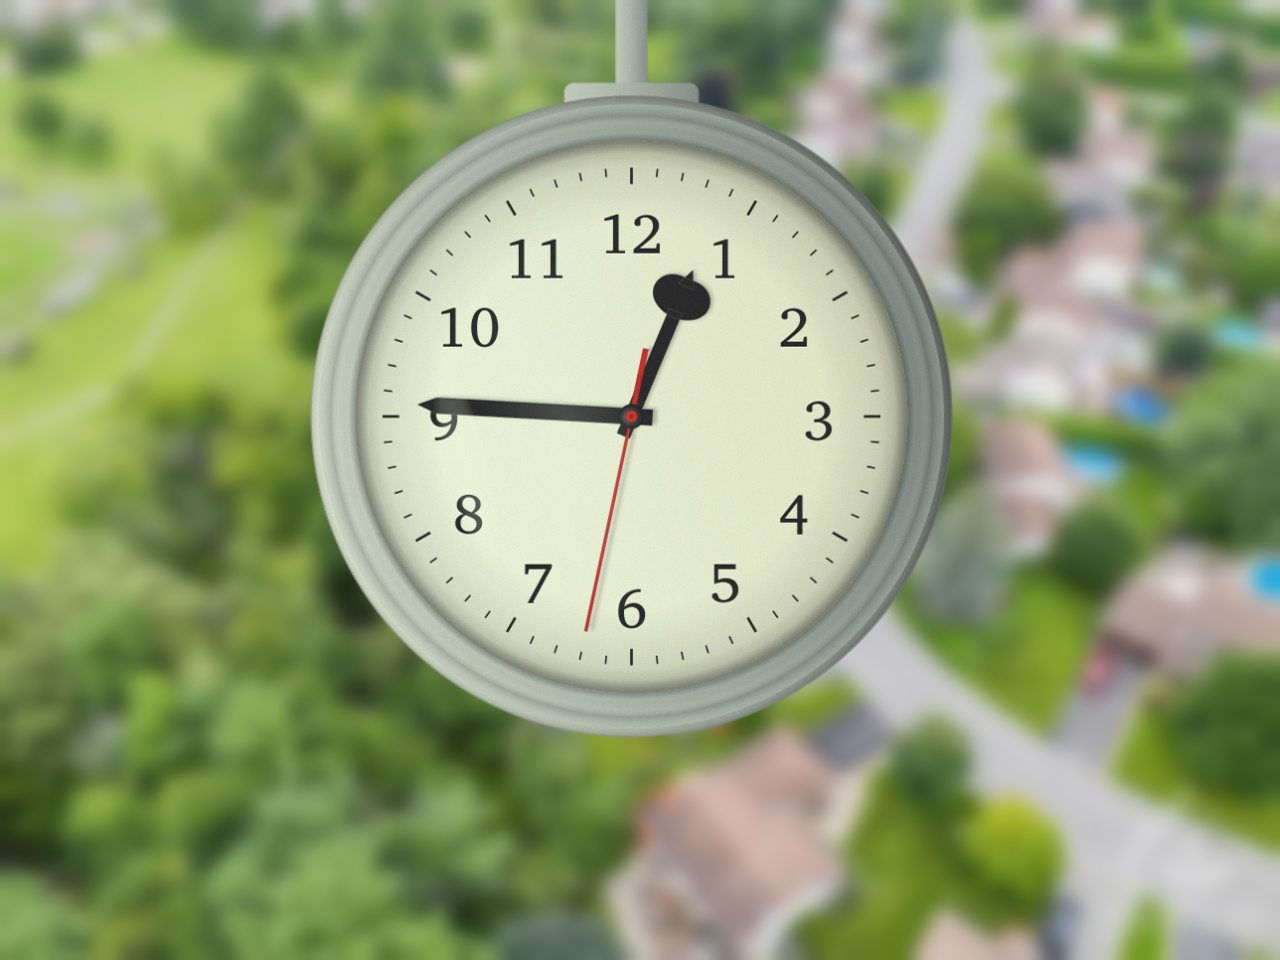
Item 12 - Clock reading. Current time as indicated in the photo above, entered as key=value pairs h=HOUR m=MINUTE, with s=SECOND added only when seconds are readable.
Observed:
h=12 m=45 s=32
